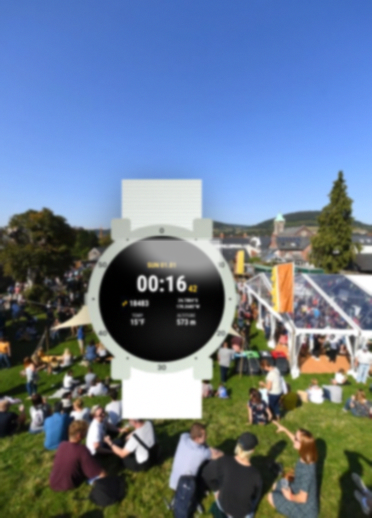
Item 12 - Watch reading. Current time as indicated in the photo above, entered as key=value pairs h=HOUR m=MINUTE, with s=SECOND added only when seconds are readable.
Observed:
h=0 m=16
